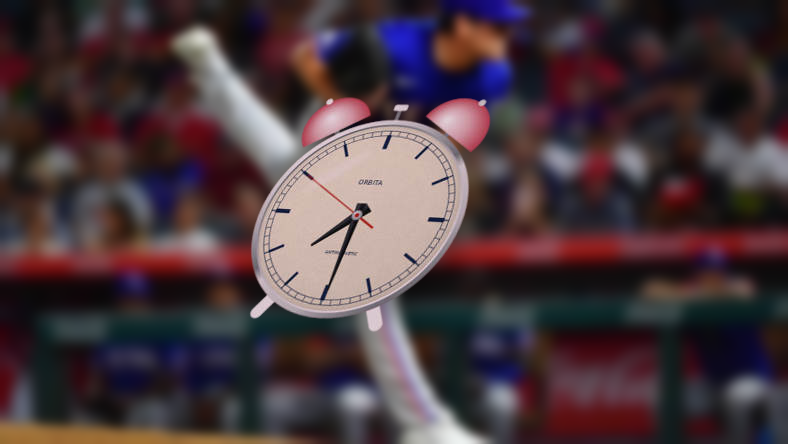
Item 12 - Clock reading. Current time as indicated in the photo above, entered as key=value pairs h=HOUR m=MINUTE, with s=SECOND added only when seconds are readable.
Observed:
h=7 m=29 s=50
